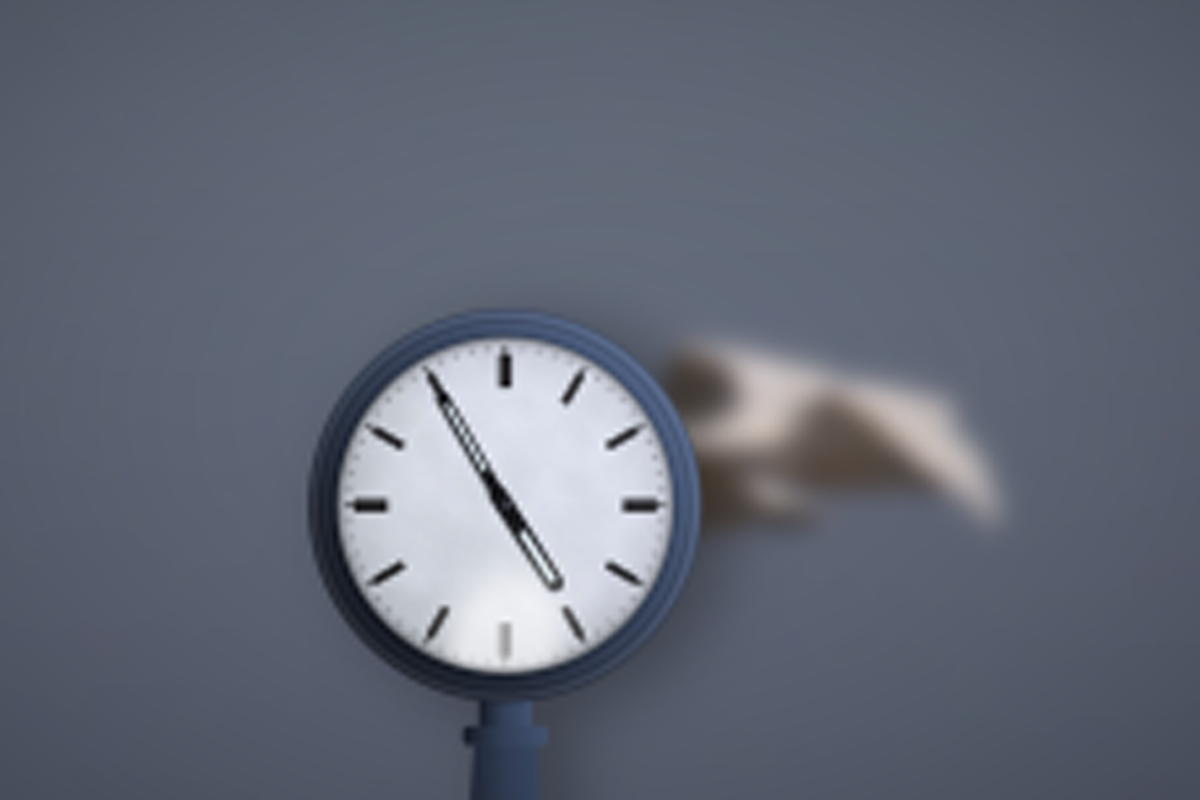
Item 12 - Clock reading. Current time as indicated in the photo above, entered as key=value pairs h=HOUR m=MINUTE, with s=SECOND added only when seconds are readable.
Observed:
h=4 m=55
